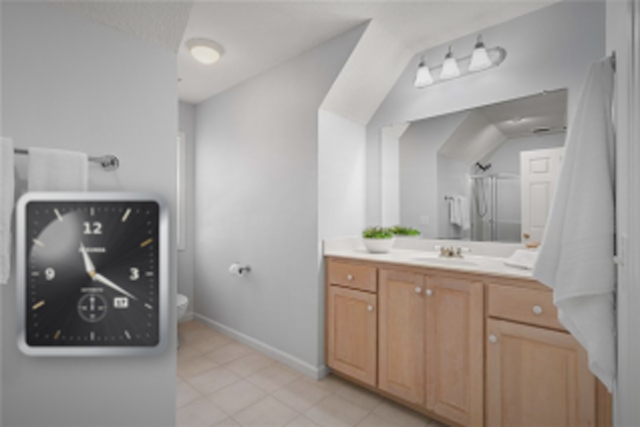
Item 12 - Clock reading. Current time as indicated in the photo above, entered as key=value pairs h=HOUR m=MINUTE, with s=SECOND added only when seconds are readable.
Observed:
h=11 m=20
